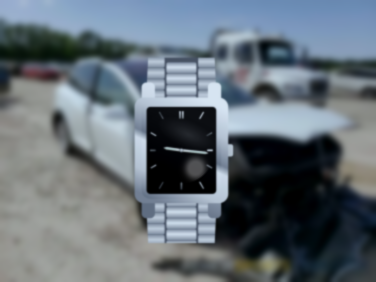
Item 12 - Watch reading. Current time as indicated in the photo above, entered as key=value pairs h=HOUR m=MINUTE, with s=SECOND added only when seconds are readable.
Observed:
h=9 m=16
